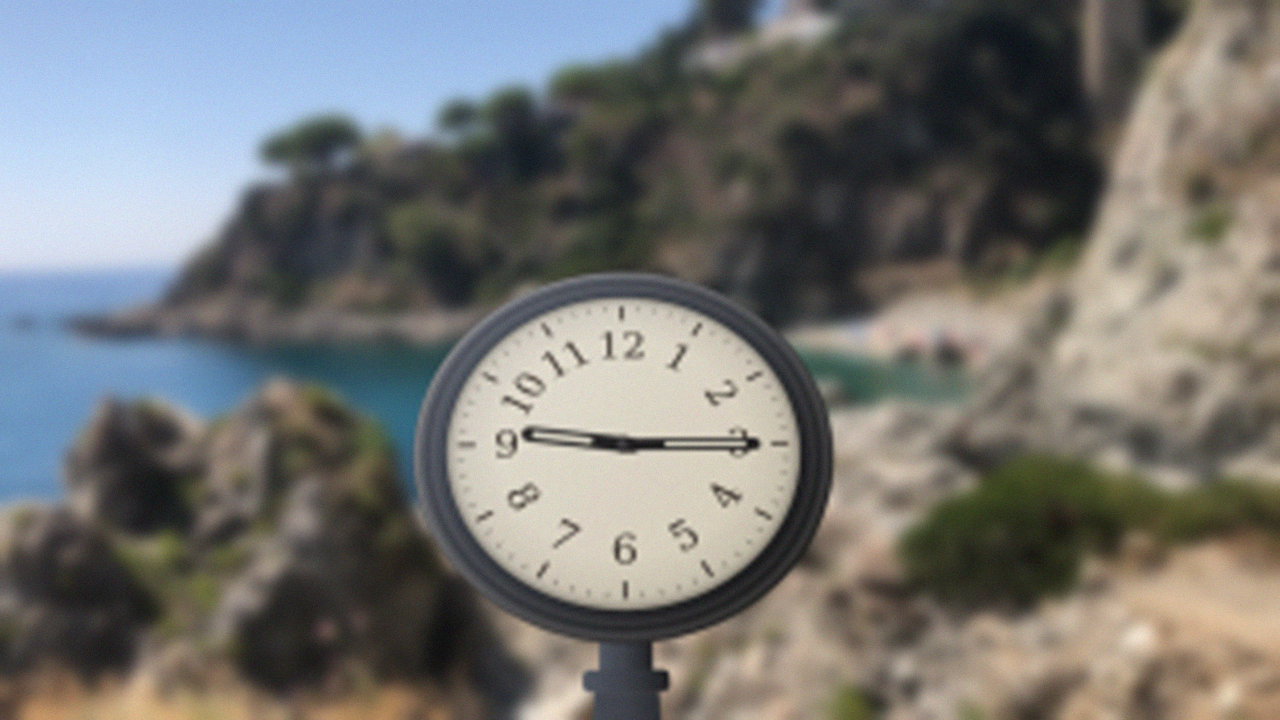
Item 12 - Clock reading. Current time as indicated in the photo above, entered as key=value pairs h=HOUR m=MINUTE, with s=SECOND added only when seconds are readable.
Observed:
h=9 m=15
